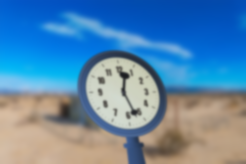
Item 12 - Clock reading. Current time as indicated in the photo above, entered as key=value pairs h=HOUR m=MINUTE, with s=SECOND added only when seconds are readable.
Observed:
h=12 m=27
